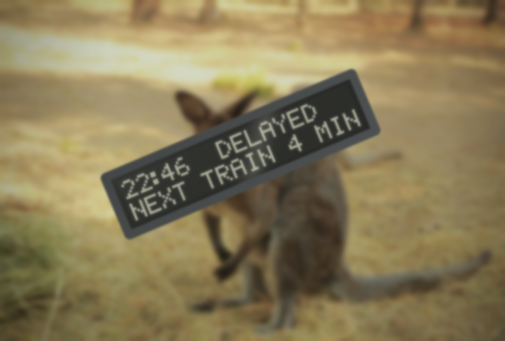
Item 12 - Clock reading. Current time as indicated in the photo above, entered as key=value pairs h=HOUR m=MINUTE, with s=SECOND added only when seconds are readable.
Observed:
h=22 m=46
